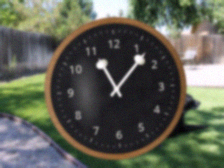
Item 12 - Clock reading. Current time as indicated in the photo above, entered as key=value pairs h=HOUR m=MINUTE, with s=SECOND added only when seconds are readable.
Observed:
h=11 m=7
